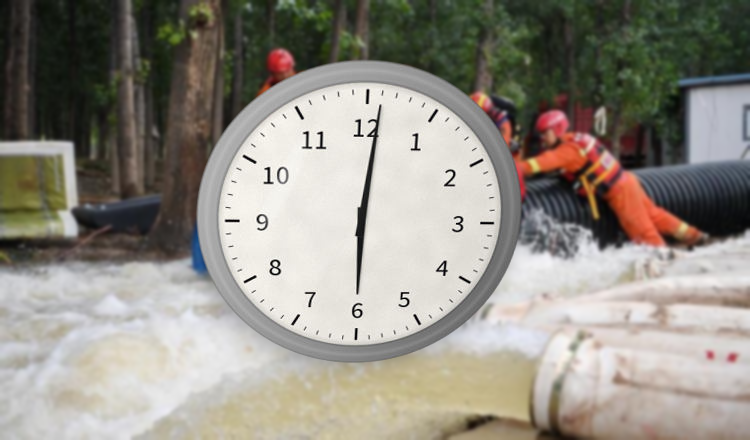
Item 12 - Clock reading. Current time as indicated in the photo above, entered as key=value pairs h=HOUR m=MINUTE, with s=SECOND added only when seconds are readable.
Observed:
h=6 m=1
